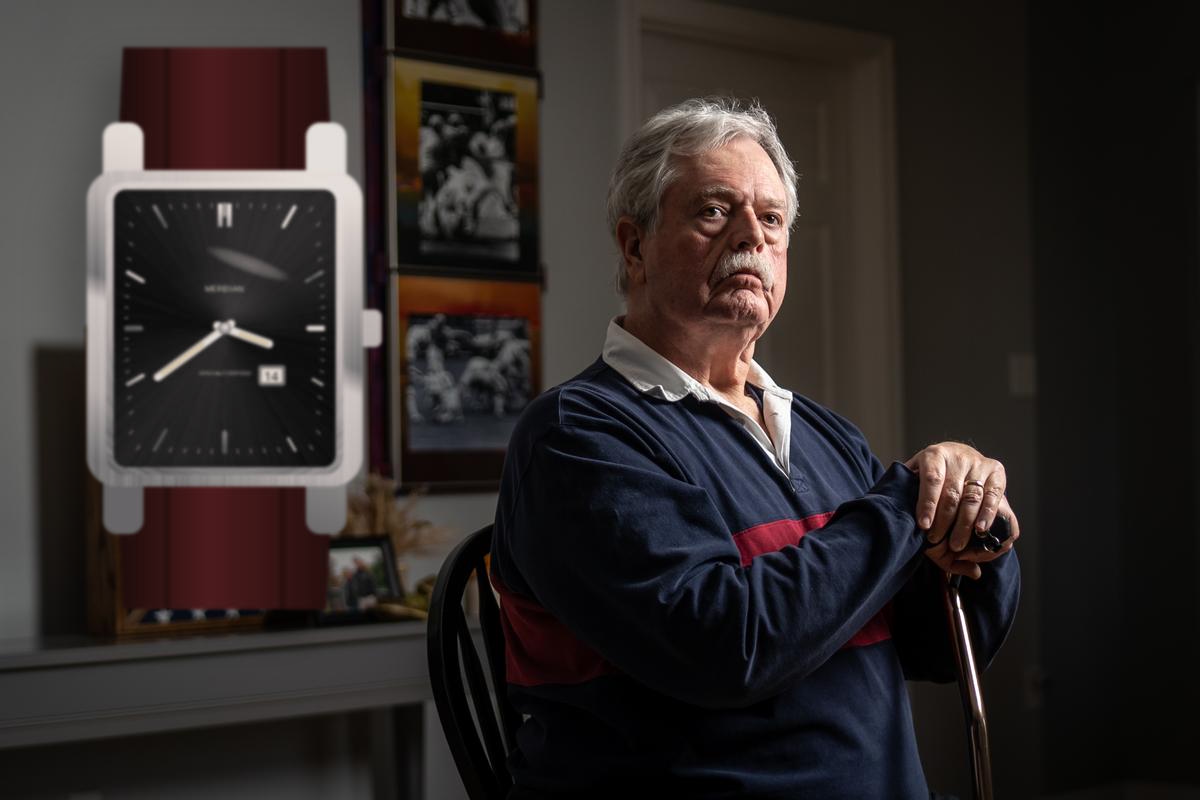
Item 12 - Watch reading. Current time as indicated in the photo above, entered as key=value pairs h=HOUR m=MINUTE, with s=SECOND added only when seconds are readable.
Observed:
h=3 m=39
